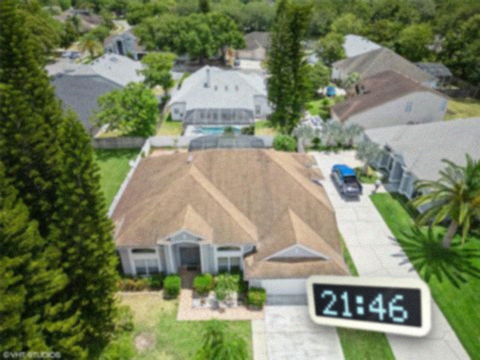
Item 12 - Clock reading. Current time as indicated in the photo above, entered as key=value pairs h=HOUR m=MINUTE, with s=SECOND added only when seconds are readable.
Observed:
h=21 m=46
